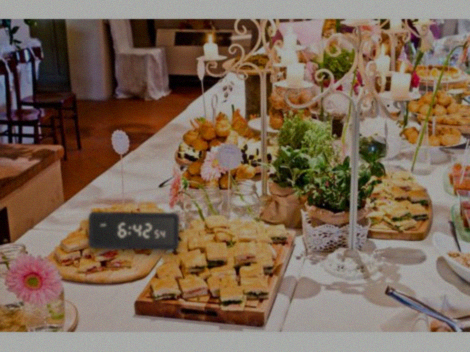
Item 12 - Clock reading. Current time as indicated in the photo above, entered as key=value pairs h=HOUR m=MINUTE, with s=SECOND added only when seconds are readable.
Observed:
h=6 m=42
